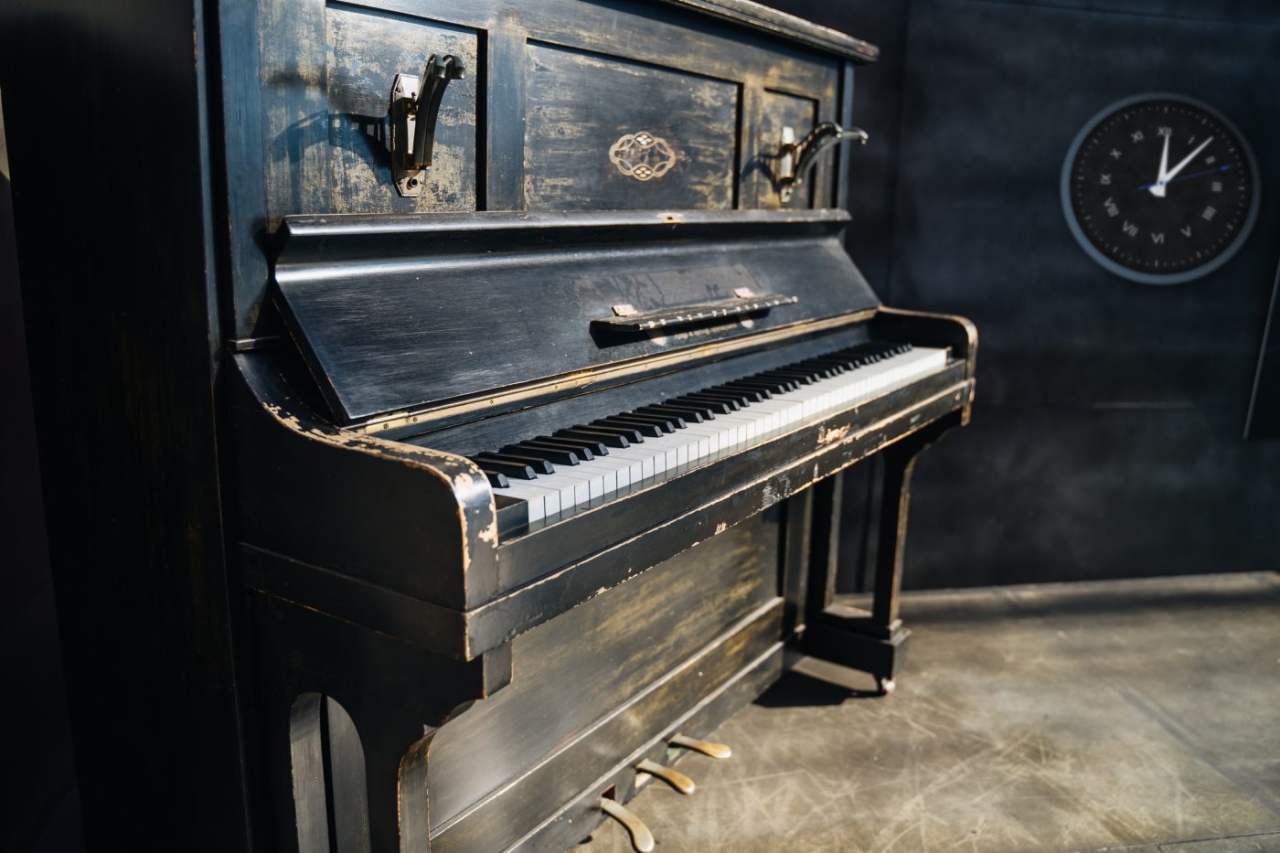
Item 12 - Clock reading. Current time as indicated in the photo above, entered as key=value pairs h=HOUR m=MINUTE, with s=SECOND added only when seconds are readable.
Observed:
h=12 m=7 s=12
